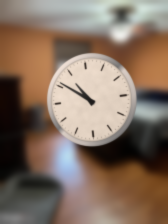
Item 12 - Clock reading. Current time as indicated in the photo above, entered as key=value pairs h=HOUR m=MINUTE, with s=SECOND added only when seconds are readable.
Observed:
h=10 m=51
